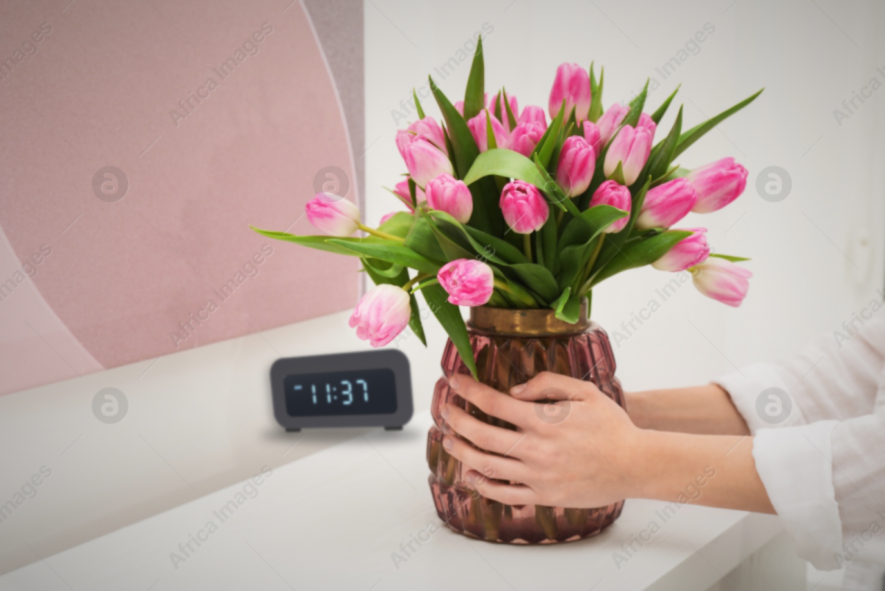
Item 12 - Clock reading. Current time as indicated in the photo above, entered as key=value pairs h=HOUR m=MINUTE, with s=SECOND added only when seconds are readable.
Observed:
h=11 m=37
